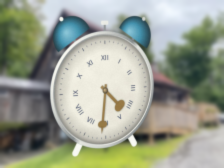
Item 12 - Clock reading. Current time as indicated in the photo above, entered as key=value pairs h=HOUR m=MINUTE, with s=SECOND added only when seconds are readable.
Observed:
h=4 m=31
